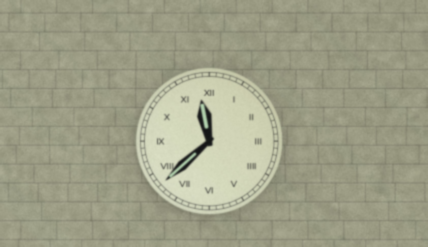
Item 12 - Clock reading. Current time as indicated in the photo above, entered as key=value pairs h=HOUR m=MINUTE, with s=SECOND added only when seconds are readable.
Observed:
h=11 m=38
